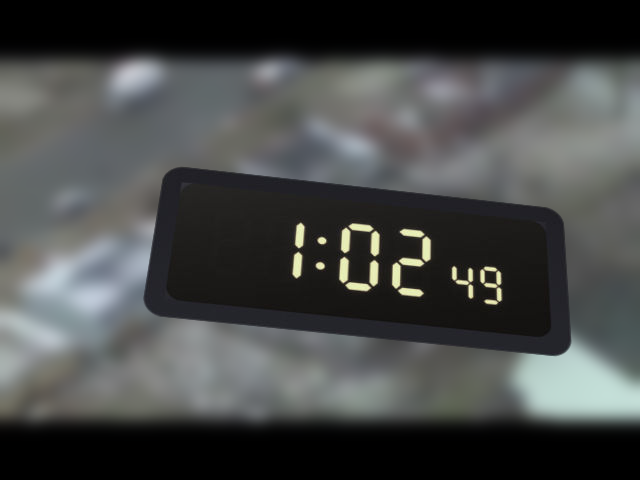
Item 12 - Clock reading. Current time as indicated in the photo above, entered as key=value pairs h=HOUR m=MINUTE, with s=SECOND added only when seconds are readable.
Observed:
h=1 m=2 s=49
